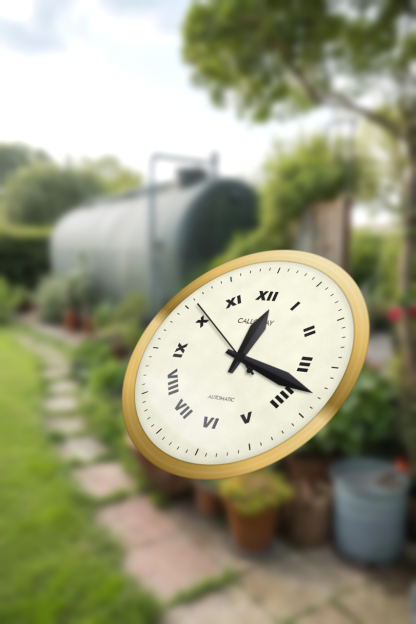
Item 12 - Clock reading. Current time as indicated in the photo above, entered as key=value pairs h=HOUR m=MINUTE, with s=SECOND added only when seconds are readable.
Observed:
h=12 m=17 s=51
